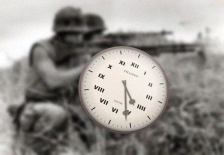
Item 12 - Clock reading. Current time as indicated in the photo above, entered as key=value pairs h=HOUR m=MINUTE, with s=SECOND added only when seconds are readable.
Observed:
h=4 m=26
